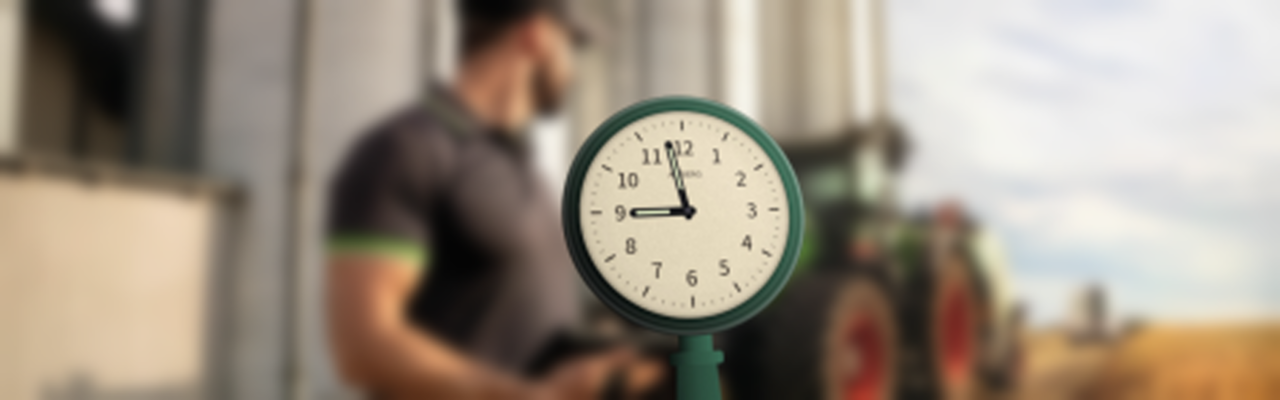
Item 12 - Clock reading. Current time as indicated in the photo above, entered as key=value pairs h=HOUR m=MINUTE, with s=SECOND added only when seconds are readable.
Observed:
h=8 m=58
